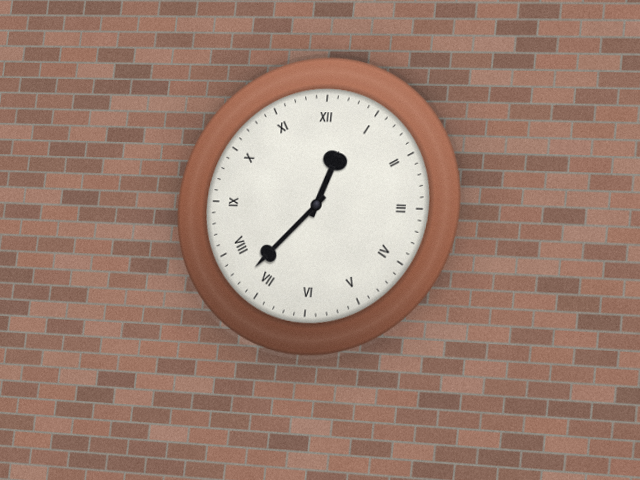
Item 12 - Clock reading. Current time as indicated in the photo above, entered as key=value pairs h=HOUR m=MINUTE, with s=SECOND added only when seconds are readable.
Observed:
h=12 m=37
